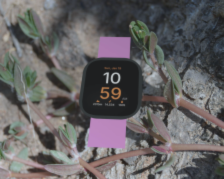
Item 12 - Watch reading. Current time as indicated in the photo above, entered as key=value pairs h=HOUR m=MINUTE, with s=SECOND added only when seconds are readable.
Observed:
h=10 m=59
